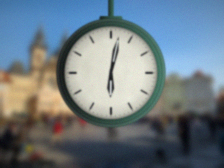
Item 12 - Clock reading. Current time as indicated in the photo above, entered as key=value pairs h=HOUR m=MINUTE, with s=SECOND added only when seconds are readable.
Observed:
h=6 m=2
